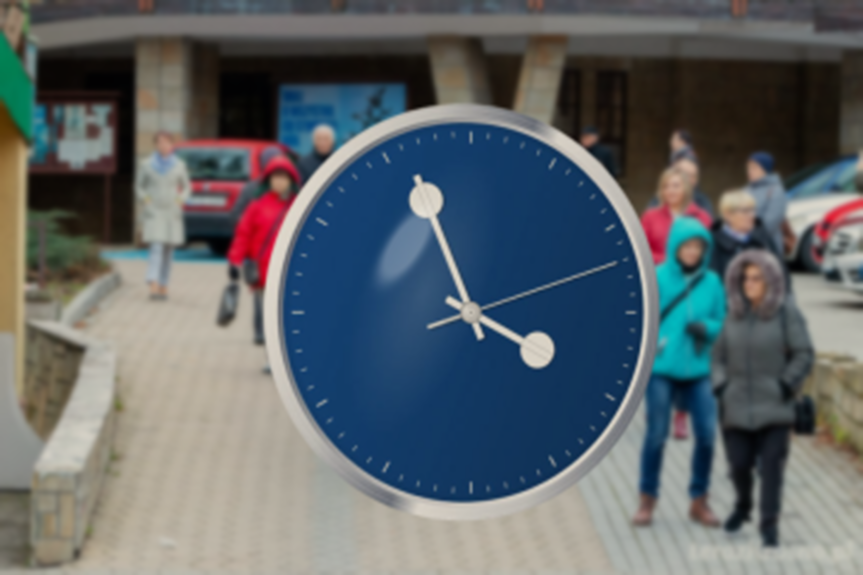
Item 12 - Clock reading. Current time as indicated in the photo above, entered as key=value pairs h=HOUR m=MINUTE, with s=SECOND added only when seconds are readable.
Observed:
h=3 m=56 s=12
